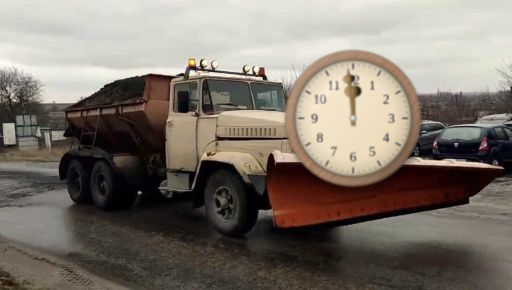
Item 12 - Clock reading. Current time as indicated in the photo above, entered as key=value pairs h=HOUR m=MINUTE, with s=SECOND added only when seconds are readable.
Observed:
h=11 m=59
